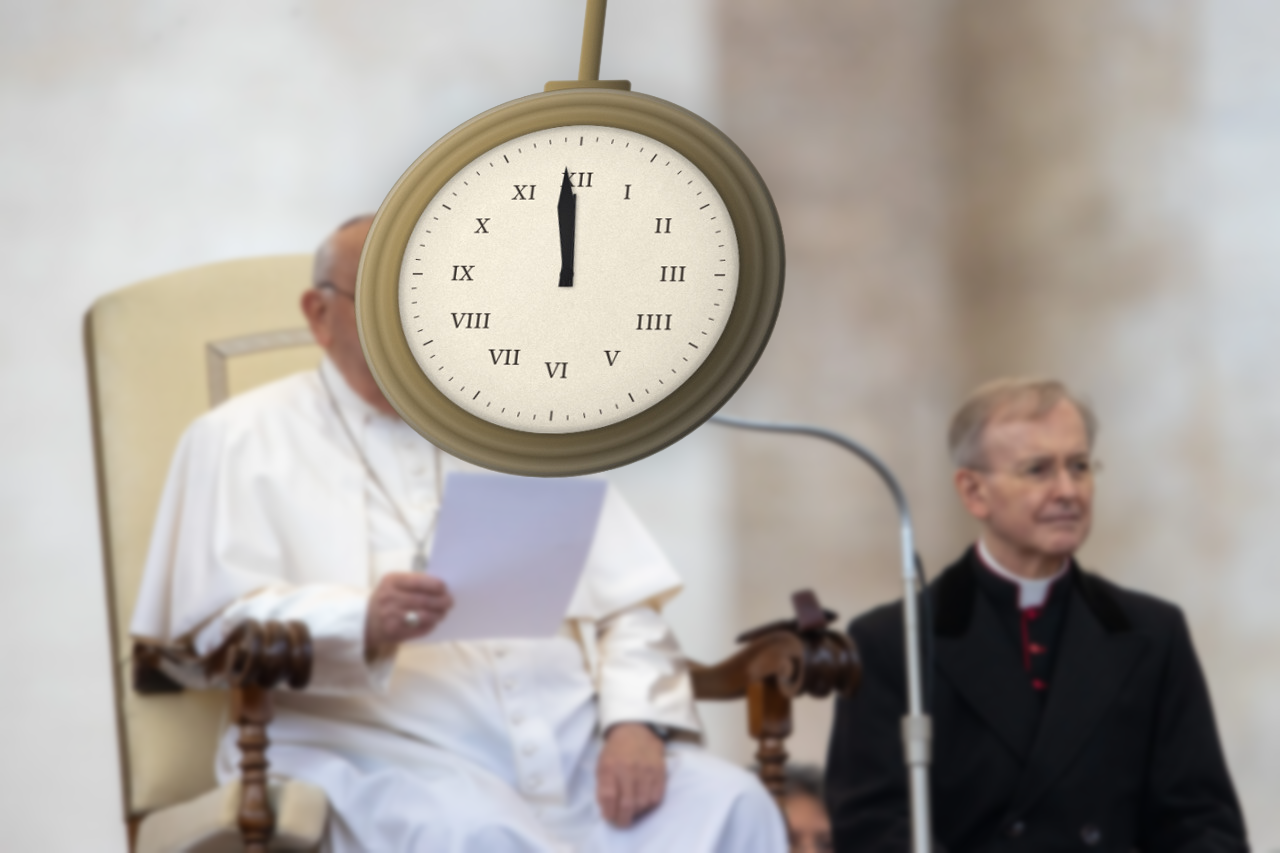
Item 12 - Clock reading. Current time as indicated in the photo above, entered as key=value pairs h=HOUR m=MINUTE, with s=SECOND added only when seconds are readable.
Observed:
h=11 m=59
